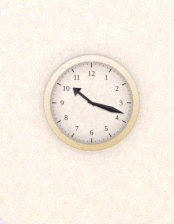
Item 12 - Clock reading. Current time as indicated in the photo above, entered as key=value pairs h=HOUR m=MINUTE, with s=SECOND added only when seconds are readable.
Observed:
h=10 m=18
